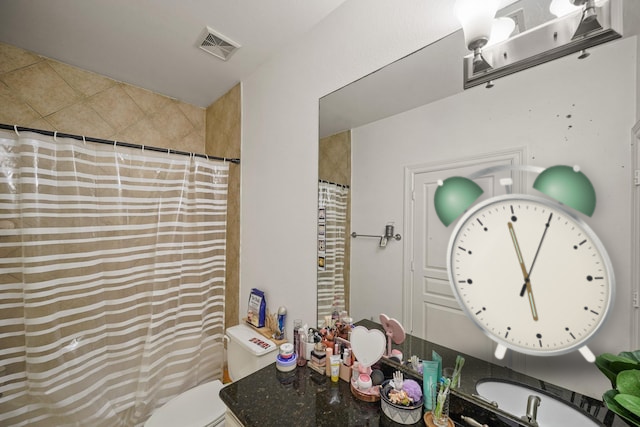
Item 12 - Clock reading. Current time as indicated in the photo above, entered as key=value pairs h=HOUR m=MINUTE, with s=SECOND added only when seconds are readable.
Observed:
h=5 m=59 s=5
